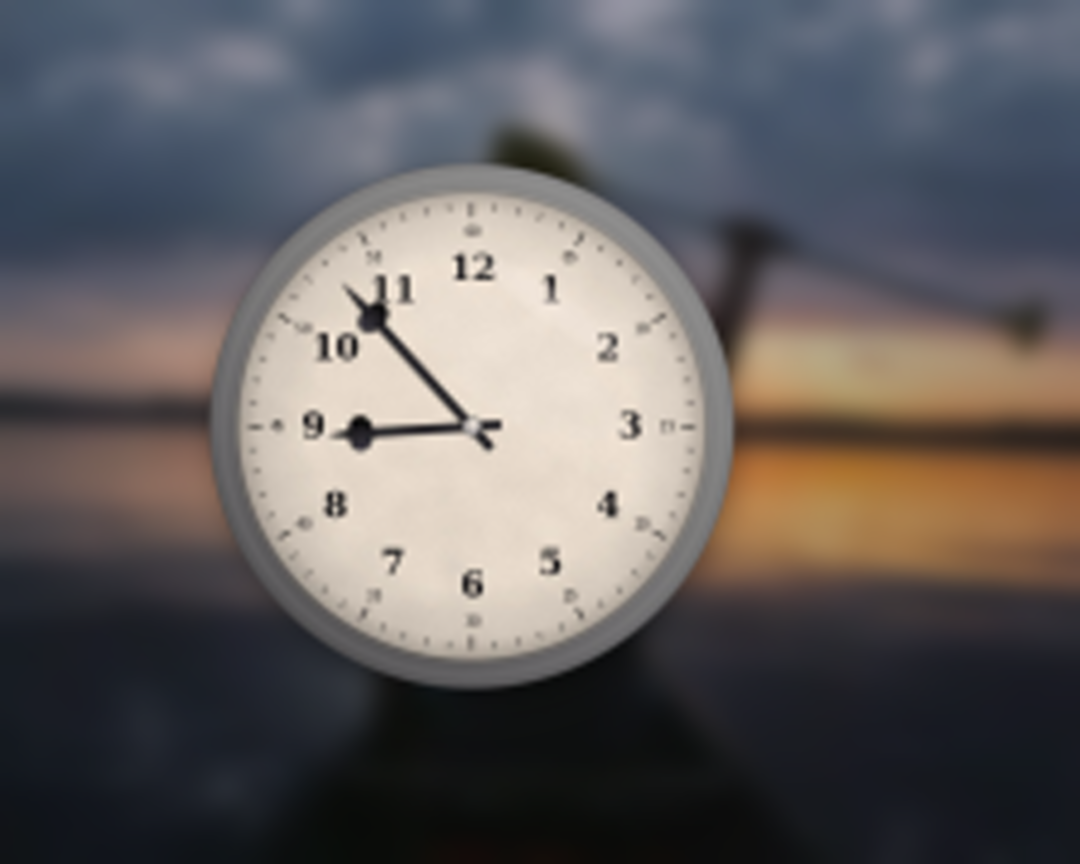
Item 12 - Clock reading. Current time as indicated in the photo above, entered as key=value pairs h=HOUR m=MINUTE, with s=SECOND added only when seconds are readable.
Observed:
h=8 m=53
